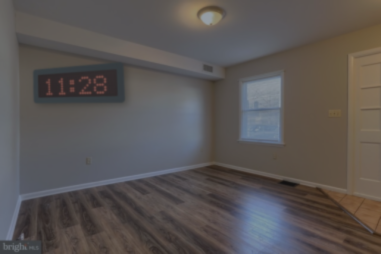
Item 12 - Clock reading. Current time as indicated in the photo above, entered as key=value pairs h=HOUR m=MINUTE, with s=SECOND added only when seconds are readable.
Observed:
h=11 m=28
